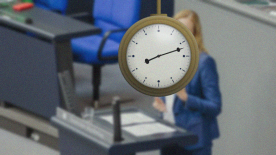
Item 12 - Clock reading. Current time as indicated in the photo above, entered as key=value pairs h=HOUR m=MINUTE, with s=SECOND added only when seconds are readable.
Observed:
h=8 m=12
